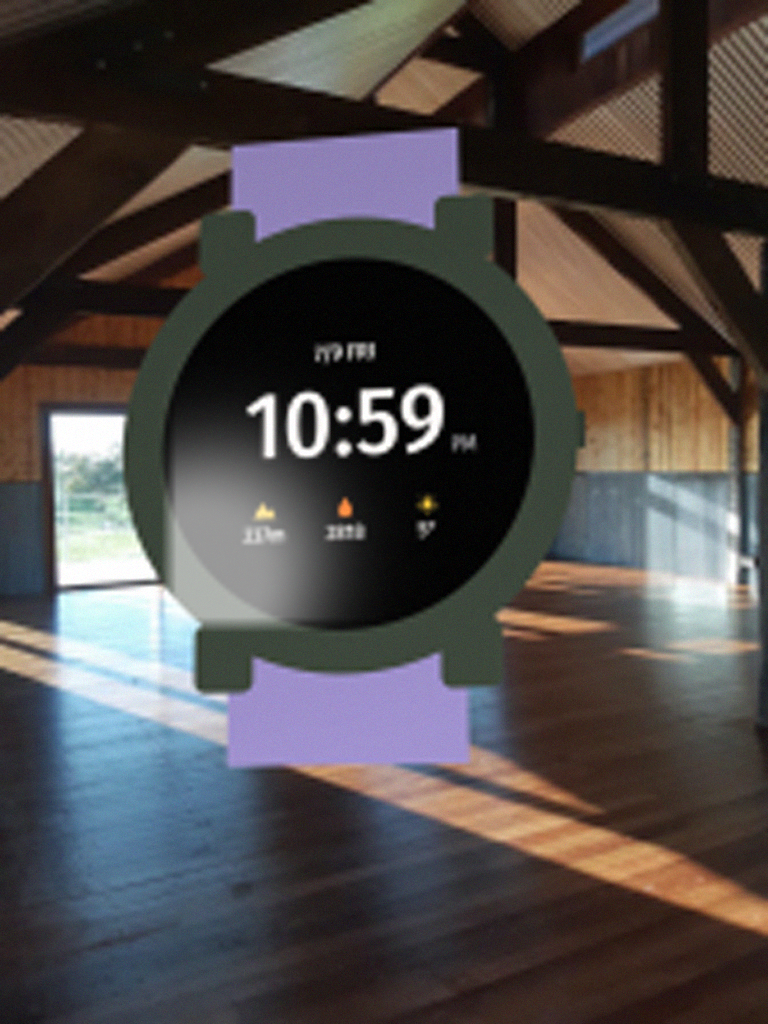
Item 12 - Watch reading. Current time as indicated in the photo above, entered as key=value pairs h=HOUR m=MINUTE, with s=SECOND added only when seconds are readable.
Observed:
h=10 m=59
